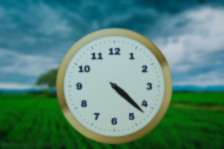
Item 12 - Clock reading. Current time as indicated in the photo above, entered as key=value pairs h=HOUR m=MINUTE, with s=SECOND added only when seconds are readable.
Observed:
h=4 m=22
